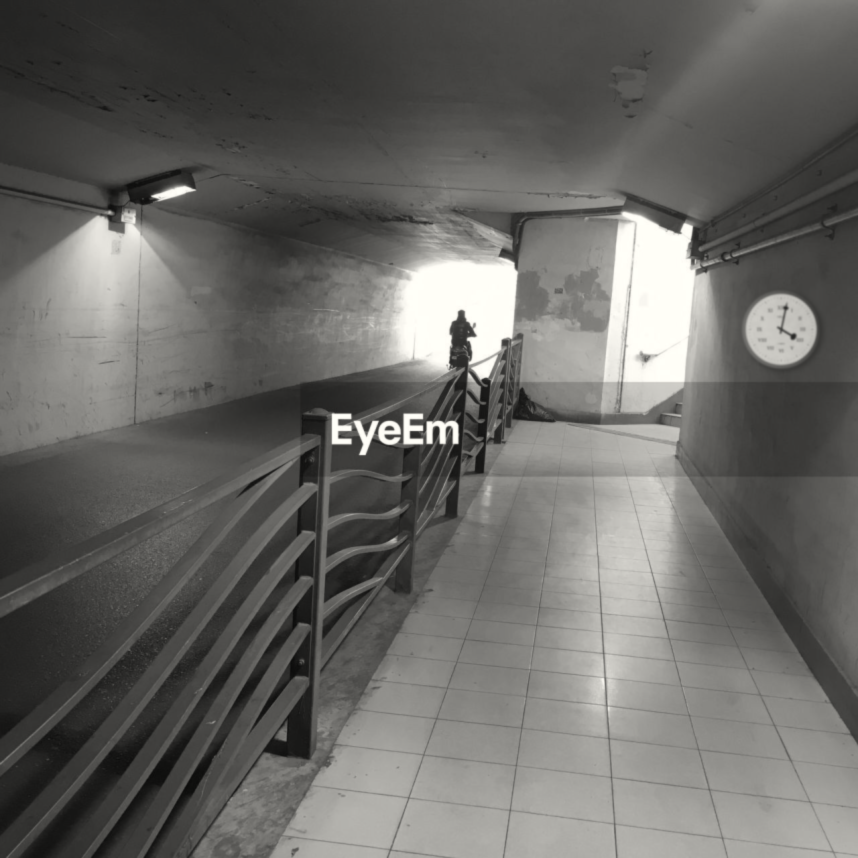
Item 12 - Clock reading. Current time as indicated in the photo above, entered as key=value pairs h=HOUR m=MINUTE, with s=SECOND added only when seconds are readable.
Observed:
h=4 m=2
